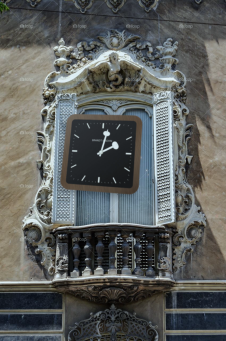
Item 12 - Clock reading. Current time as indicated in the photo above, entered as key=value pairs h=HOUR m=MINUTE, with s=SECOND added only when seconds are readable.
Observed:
h=2 m=2
